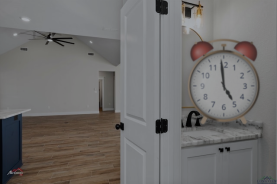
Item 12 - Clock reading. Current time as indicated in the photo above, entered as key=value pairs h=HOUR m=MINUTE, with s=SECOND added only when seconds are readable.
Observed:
h=4 m=59
